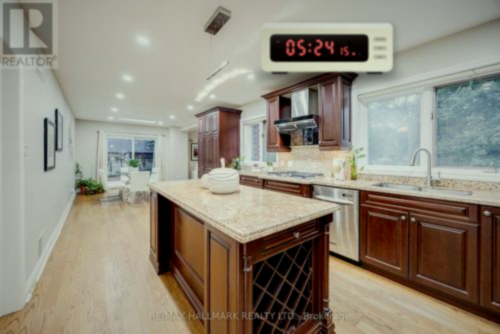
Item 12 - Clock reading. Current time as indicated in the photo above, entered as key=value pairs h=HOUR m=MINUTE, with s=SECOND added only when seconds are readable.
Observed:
h=5 m=24
